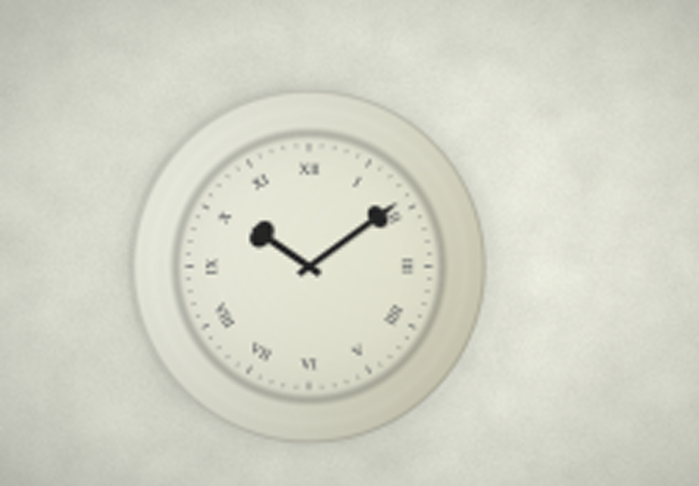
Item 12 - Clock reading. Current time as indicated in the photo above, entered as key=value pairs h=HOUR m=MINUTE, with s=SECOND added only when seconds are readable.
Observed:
h=10 m=9
